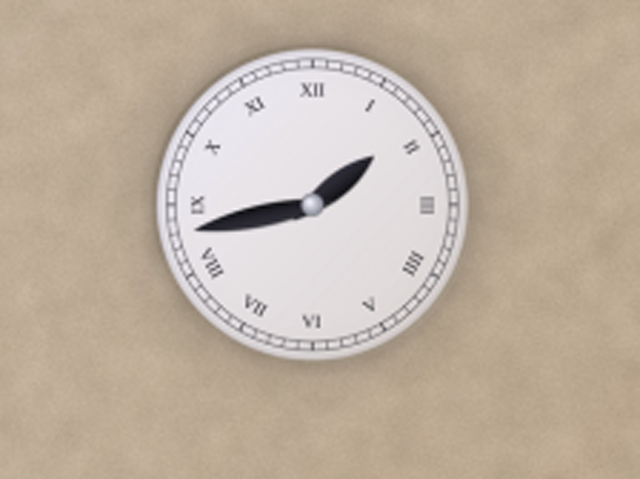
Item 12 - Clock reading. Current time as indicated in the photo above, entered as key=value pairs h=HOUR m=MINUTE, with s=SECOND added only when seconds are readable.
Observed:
h=1 m=43
